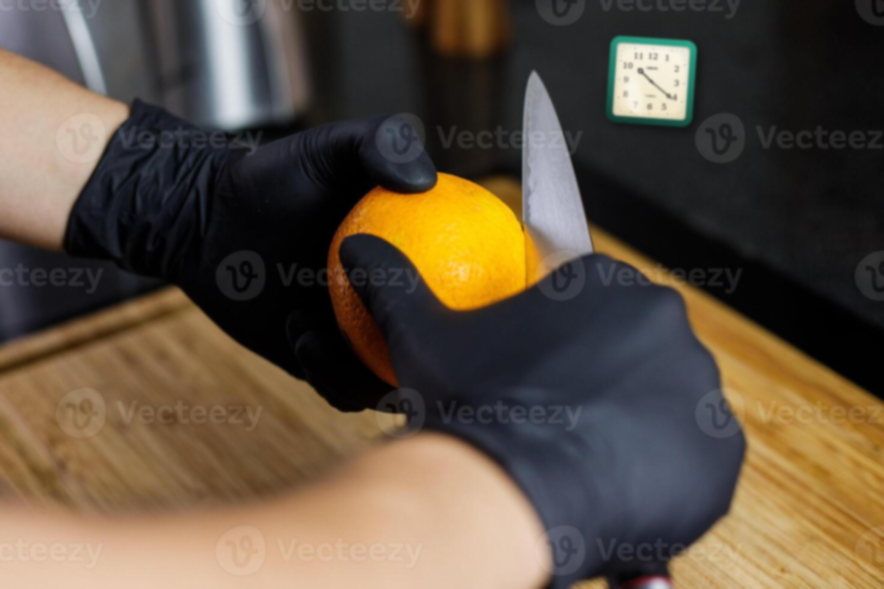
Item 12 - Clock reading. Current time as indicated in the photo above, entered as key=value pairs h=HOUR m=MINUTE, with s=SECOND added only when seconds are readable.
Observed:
h=10 m=21
